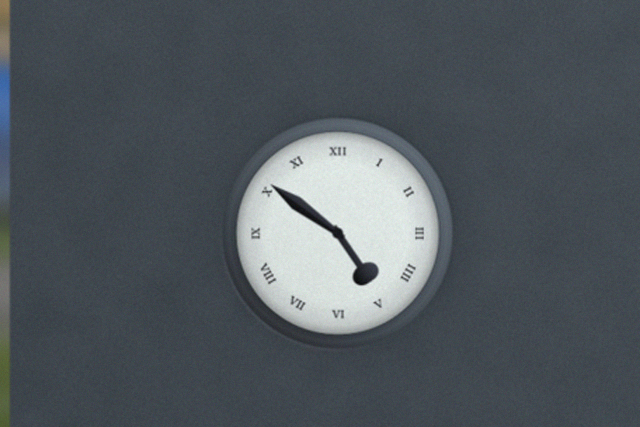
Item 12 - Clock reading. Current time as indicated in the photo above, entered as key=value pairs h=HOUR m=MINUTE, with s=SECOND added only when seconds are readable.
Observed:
h=4 m=51
